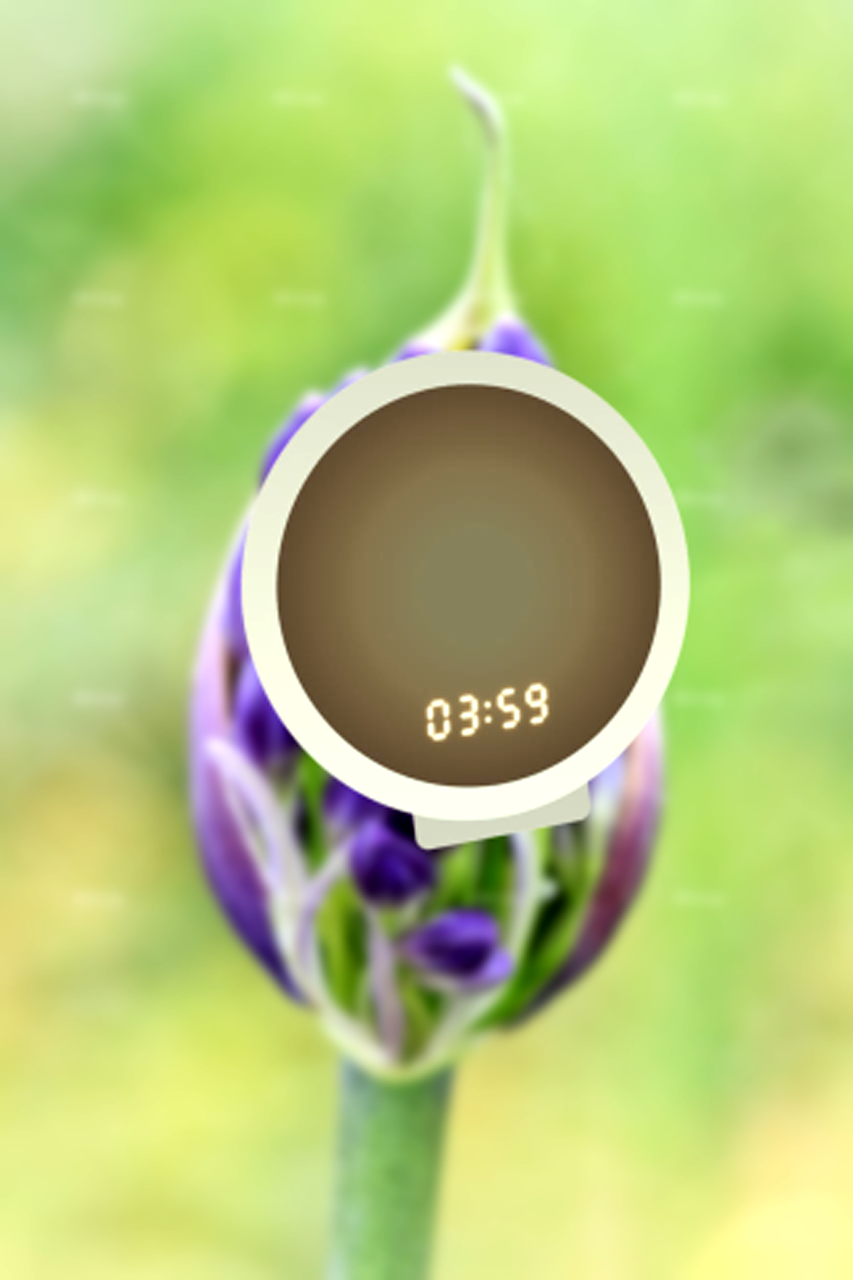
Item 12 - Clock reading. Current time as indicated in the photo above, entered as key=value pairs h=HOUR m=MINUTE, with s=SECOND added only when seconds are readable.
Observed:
h=3 m=59
